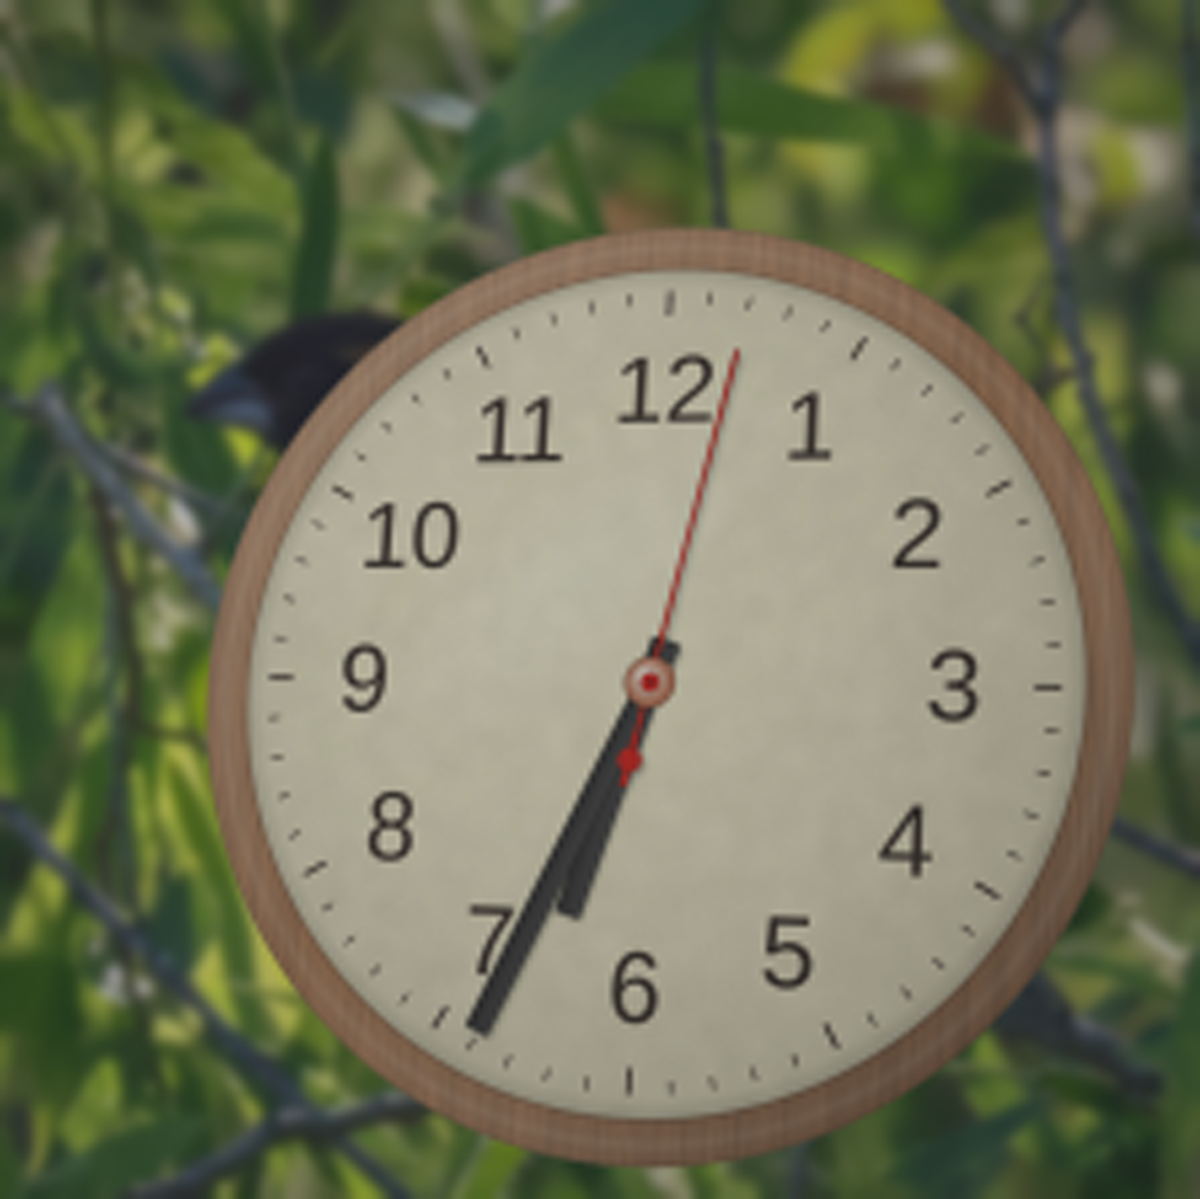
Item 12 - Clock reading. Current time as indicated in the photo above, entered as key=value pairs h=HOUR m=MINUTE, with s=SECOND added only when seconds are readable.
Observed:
h=6 m=34 s=2
